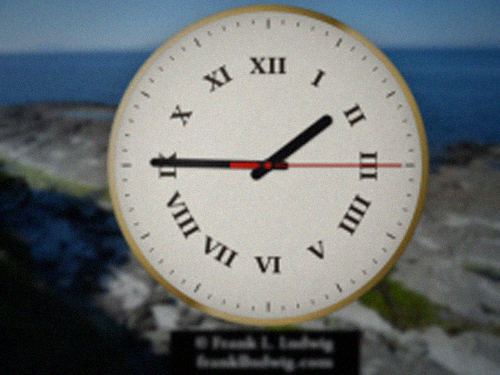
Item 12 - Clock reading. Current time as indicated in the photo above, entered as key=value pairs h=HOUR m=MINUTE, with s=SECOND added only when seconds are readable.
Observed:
h=1 m=45 s=15
